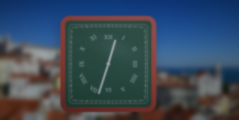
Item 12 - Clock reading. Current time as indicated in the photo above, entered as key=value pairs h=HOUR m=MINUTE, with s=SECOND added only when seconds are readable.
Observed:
h=12 m=33
